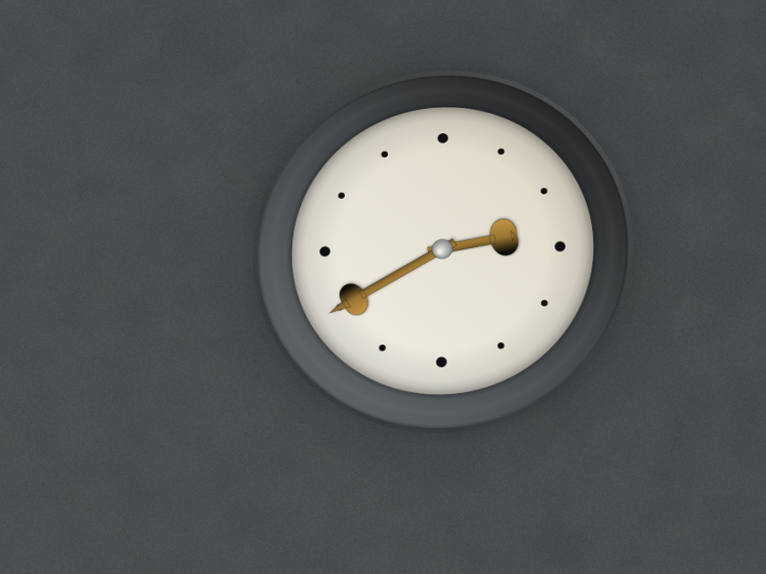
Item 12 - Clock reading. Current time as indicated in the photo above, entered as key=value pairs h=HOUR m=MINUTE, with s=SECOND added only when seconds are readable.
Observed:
h=2 m=40
